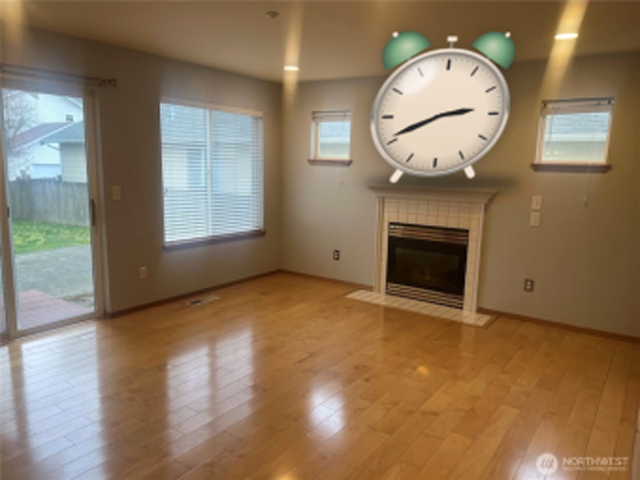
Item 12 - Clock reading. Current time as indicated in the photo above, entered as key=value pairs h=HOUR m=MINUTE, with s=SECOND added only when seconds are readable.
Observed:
h=2 m=41
